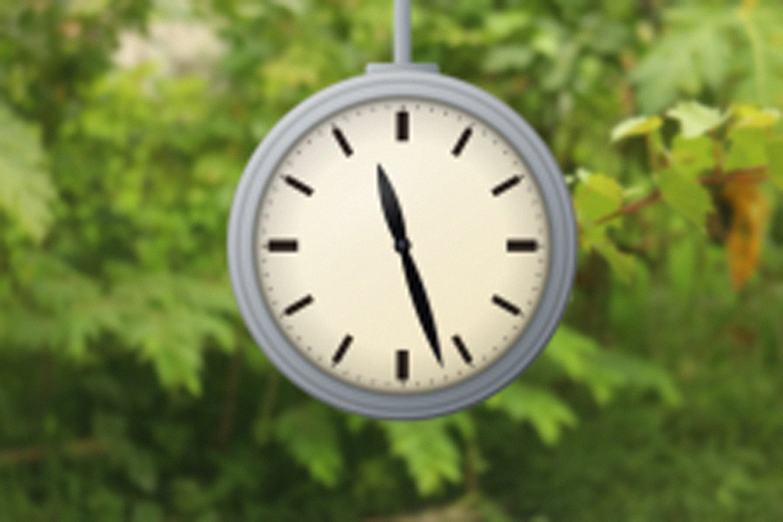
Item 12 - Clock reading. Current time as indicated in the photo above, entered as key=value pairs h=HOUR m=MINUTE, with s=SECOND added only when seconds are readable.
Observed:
h=11 m=27
